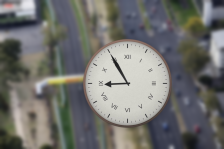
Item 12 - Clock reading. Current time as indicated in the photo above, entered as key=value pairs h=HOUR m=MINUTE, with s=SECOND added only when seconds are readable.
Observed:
h=8 m=55
